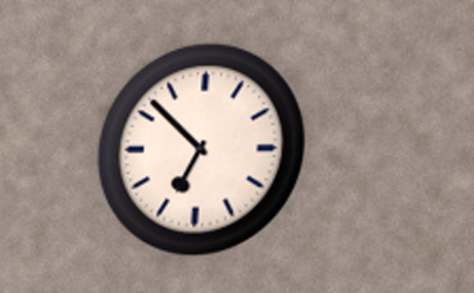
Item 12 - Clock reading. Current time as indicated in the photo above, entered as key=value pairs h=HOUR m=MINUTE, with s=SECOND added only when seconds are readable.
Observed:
h=6 m=52
